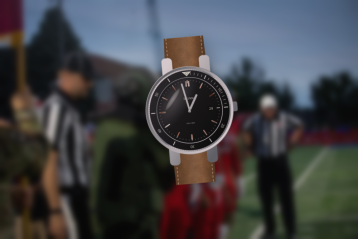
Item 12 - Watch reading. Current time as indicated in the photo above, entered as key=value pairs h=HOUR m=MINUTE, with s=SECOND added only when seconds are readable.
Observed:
h=12 m=58
